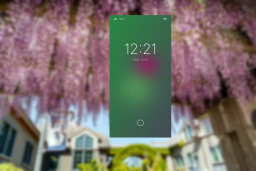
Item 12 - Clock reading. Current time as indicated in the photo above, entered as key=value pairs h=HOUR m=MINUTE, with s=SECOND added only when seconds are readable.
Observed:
h=12 m=21
